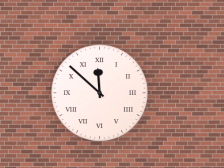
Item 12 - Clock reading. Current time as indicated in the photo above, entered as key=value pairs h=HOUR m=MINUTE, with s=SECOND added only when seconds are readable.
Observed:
h=11 m=52
